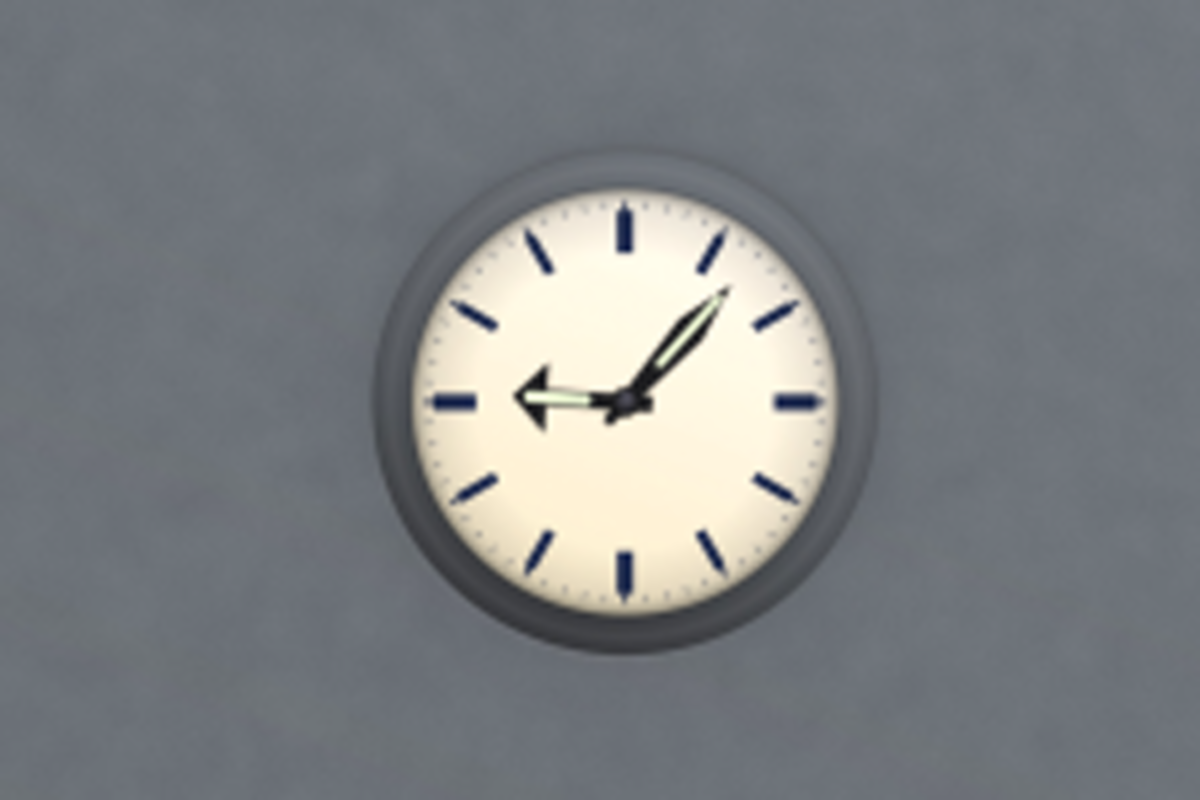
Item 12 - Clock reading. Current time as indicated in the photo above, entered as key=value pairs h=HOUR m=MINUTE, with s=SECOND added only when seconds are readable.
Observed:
h=9 m=7
